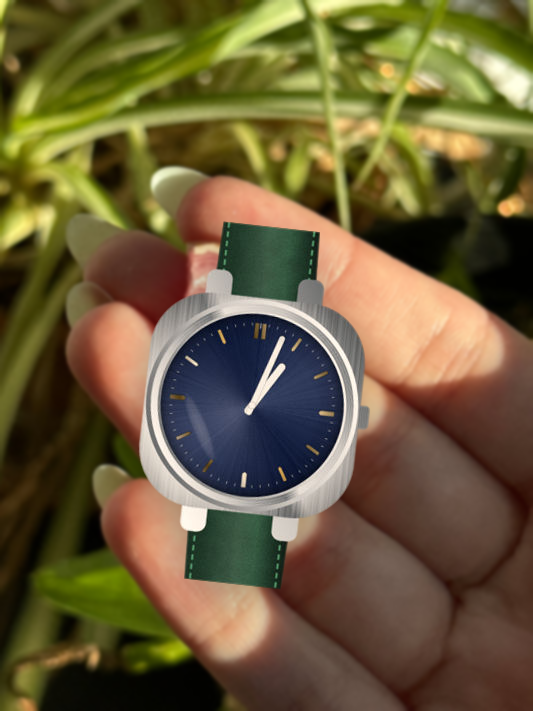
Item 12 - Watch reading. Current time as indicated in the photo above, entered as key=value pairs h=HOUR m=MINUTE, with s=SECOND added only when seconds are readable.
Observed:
h=1 m=3
